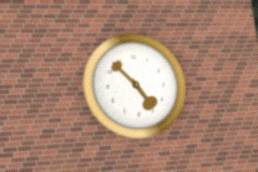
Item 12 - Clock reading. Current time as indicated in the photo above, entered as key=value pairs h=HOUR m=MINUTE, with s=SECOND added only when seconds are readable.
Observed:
h=4 m=53
